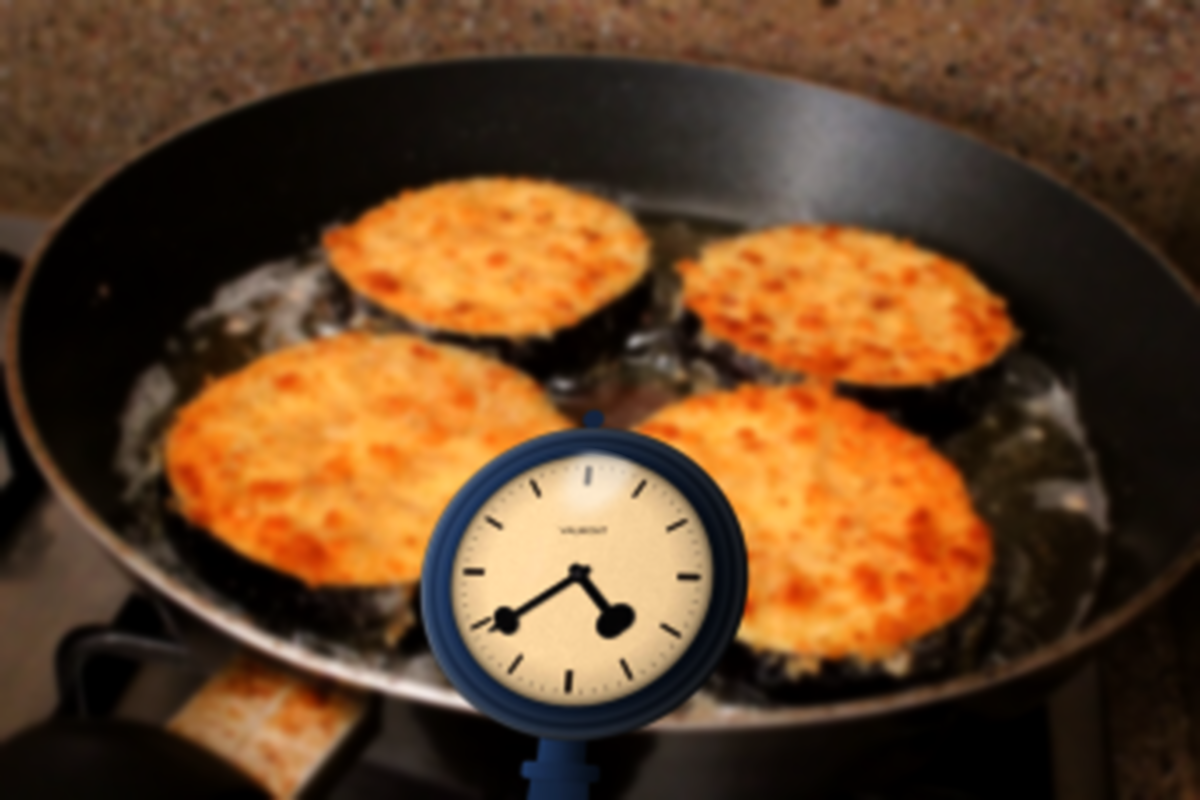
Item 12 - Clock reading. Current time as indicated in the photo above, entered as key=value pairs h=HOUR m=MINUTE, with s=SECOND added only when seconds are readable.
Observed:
h=4 m=39
